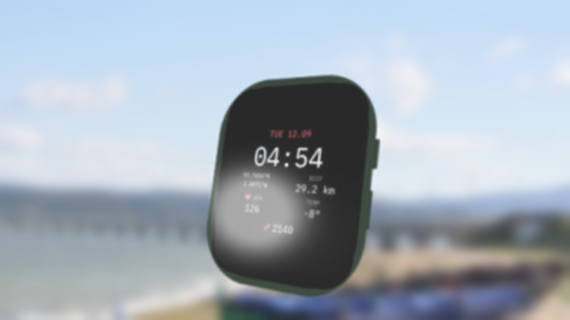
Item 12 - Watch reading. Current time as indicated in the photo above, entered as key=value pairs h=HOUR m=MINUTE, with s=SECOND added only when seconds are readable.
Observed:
h=4 m=54
